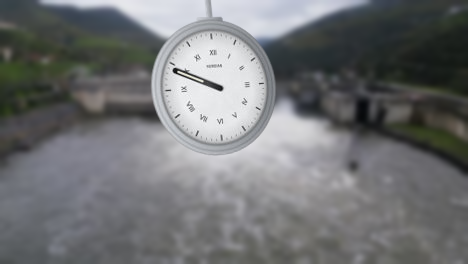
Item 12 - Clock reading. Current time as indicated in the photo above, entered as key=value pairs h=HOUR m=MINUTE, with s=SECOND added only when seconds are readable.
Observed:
h=9 m=49
